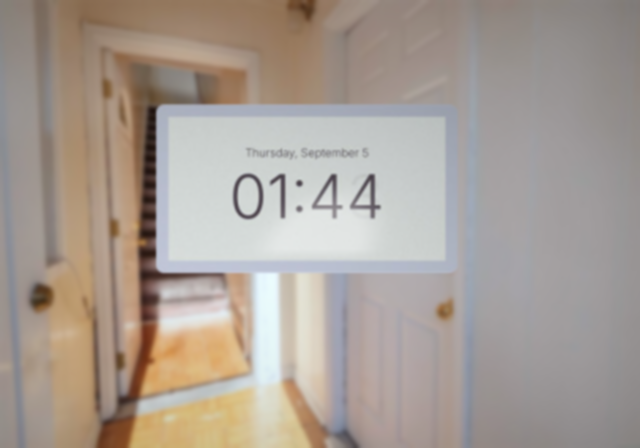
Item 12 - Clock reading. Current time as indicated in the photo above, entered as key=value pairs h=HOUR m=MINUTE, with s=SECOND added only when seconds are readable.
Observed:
h=1 m=44
